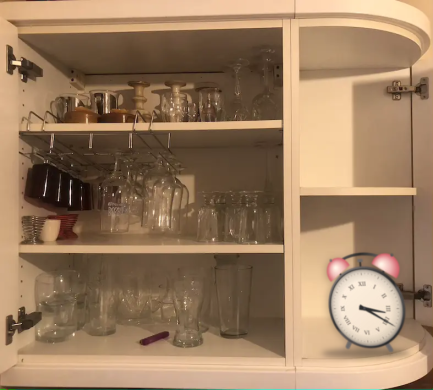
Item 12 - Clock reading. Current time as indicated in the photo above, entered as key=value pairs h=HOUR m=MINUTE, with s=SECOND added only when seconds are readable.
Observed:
h=3 m=20
